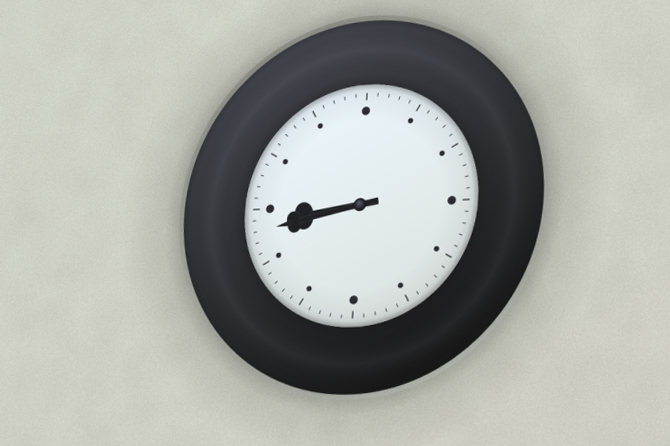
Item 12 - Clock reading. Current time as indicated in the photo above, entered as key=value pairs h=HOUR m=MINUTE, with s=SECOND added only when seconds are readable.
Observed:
h=8 m=43
